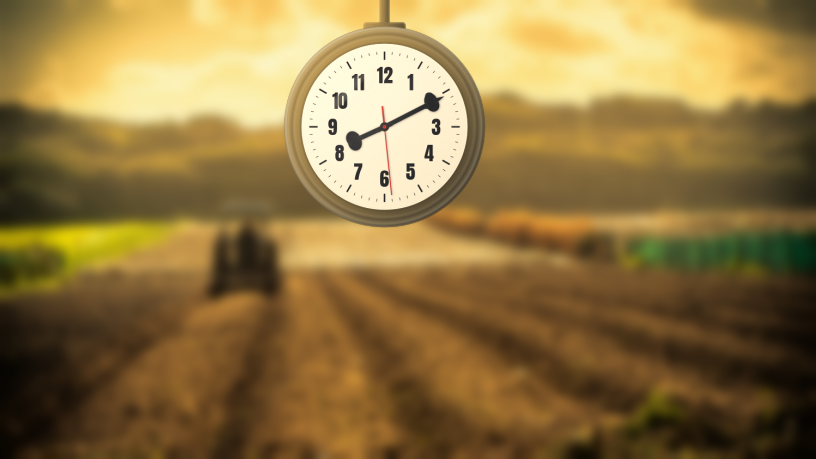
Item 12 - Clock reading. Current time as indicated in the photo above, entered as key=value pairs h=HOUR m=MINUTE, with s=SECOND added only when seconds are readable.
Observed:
h=8 m=10 s=29
